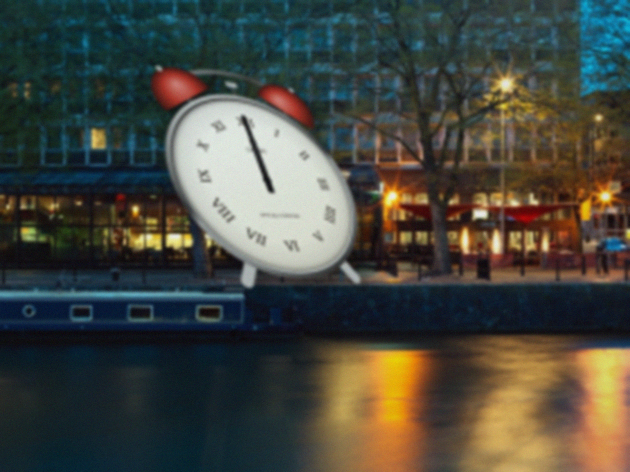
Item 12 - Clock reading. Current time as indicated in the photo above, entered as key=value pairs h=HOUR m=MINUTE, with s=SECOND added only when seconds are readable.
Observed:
h=12 m=0
